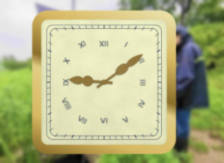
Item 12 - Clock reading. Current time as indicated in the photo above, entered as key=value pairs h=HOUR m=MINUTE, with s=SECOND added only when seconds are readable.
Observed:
h=9 m=9
